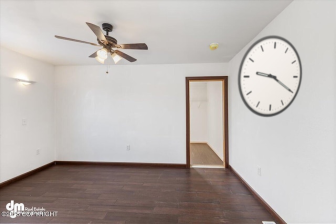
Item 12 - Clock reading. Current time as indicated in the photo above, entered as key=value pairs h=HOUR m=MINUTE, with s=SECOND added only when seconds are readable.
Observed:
h=9 m=20
